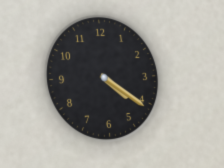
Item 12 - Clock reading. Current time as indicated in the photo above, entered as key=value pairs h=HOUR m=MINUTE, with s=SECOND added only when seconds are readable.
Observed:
h=4 m=21
